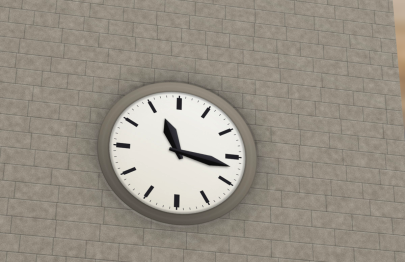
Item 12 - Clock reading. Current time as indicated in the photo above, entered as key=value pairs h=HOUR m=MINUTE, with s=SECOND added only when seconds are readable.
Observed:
h=11 m=17
